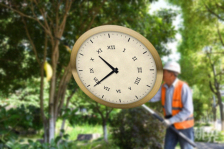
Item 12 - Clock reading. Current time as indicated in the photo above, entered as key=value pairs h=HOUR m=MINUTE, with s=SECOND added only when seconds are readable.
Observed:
h=10 m=39
